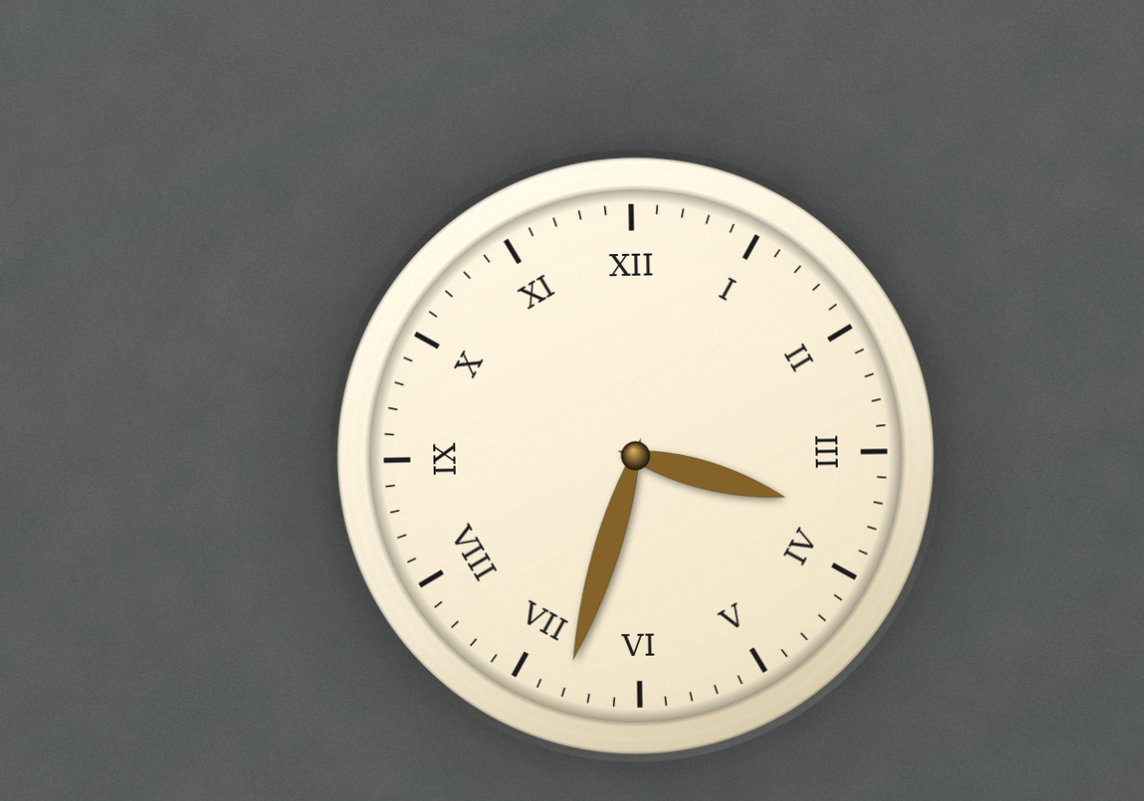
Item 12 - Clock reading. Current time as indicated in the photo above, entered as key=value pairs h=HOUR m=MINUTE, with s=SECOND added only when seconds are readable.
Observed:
h=3 m=33
